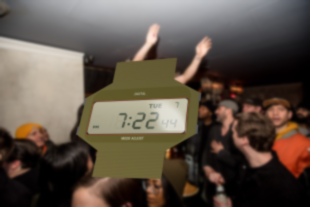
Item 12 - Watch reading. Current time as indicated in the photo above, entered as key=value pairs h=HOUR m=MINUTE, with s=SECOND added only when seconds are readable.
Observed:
h=7 m=22 s=44
